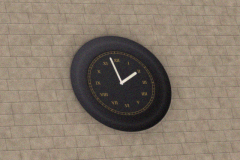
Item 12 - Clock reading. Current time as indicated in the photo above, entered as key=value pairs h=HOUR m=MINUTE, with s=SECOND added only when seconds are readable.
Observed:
h=1 m=58
